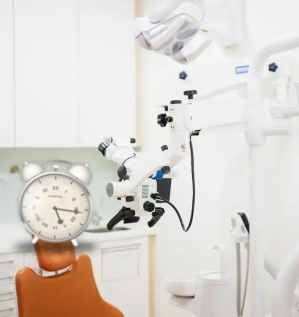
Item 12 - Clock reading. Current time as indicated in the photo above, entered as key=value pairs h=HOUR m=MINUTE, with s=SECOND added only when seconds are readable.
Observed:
h=5 m=16
